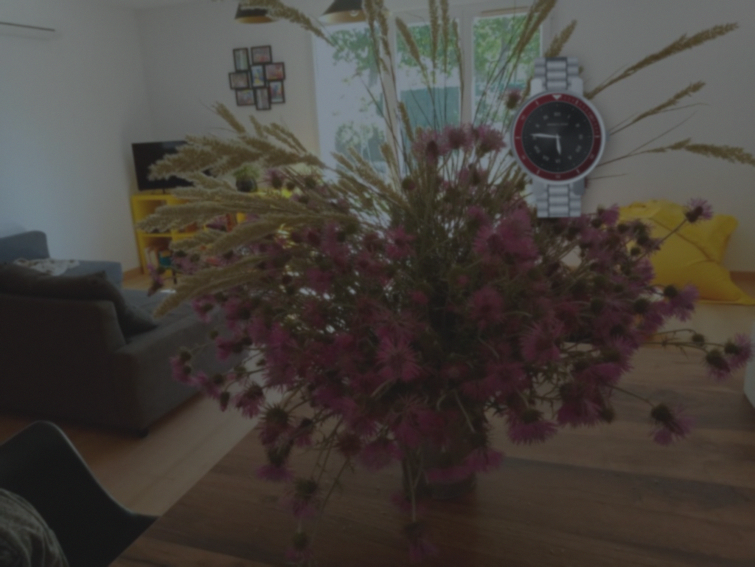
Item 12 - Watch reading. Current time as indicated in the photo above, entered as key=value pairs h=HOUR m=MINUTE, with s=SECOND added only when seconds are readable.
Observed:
h=5 m=46
